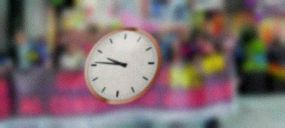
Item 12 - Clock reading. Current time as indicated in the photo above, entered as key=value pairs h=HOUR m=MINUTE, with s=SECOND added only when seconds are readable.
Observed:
h=9 m=46
